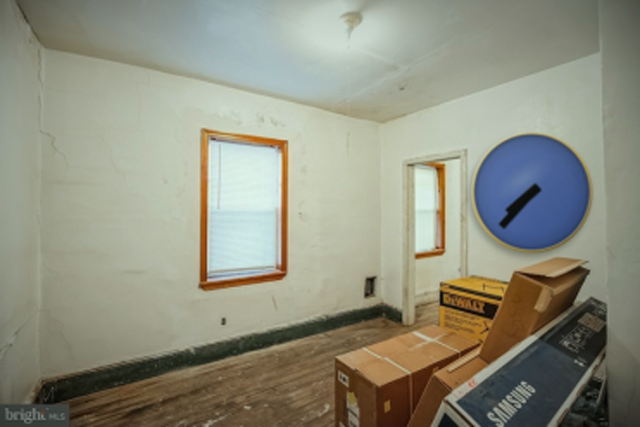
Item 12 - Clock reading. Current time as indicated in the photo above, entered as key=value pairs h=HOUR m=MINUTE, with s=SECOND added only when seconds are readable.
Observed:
h=7 m=37
